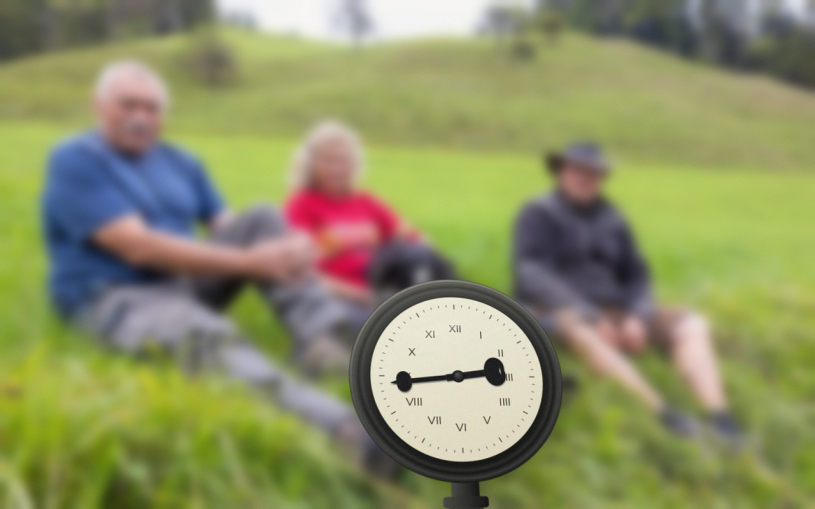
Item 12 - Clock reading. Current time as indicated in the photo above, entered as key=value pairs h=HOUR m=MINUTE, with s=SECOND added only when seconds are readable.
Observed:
h=2 m=44
